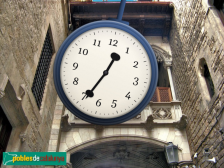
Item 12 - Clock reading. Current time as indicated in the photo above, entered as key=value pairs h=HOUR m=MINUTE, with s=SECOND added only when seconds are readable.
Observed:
h=12 m=34
